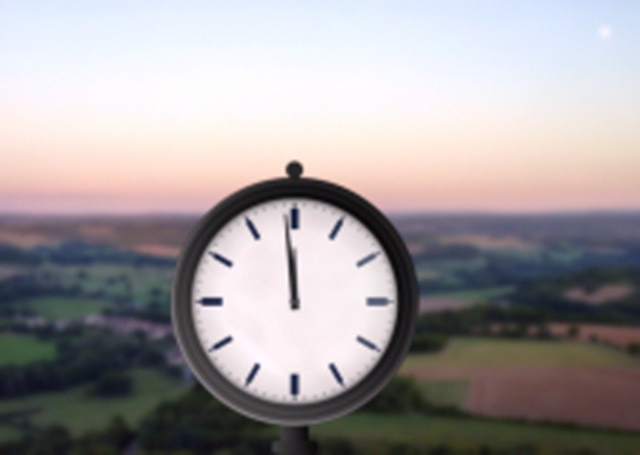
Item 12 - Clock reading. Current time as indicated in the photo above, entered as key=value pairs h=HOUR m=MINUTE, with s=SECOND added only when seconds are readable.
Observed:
h=11 m=59
